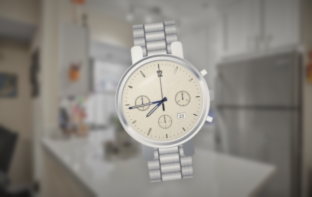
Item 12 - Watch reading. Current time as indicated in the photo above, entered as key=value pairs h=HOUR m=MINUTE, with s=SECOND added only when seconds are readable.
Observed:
h=7 m=44
